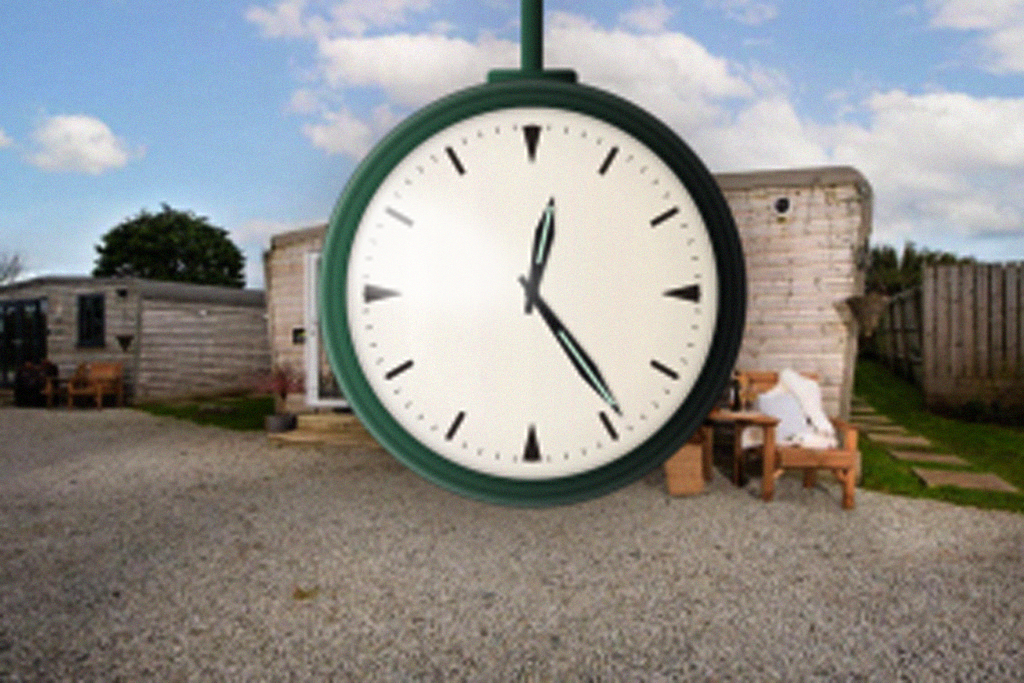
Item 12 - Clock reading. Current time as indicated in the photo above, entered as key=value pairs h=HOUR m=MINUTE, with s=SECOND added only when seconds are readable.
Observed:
h=12 m=24
